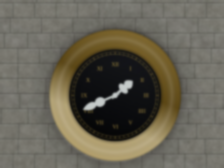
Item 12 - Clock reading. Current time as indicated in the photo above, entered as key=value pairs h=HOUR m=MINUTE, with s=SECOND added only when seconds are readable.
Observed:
h=1 m=41
